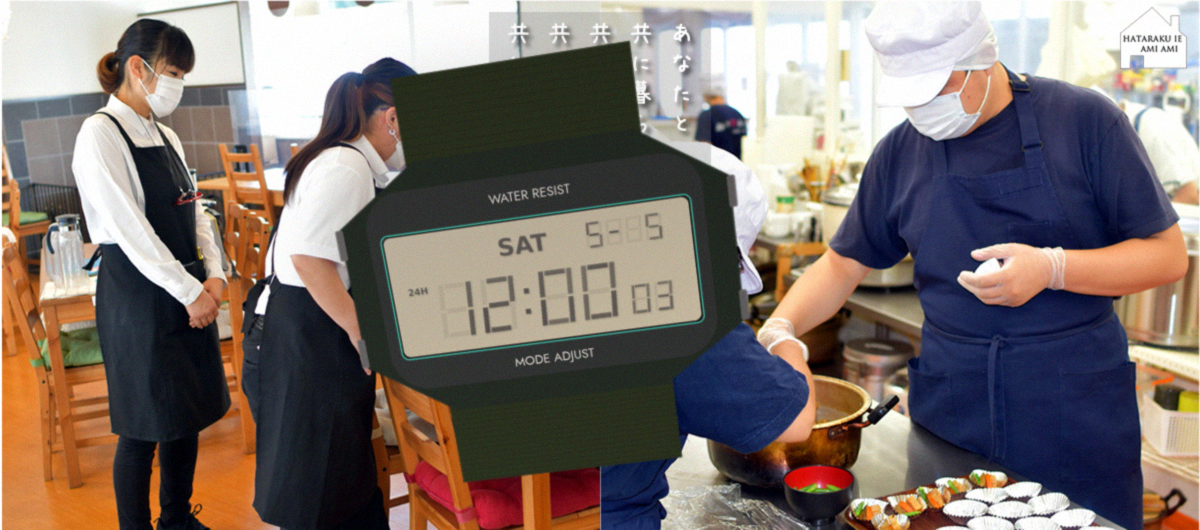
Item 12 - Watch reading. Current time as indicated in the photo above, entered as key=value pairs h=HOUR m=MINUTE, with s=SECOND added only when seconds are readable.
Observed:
h=12 m=0 s=3
